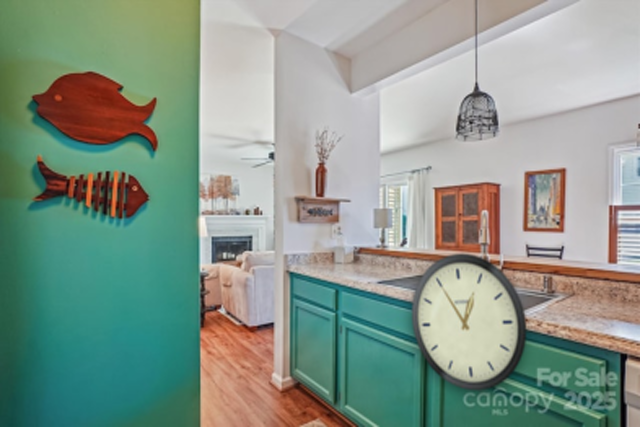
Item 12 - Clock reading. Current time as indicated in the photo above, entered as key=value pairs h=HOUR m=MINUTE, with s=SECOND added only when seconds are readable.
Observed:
h=12 m=55
